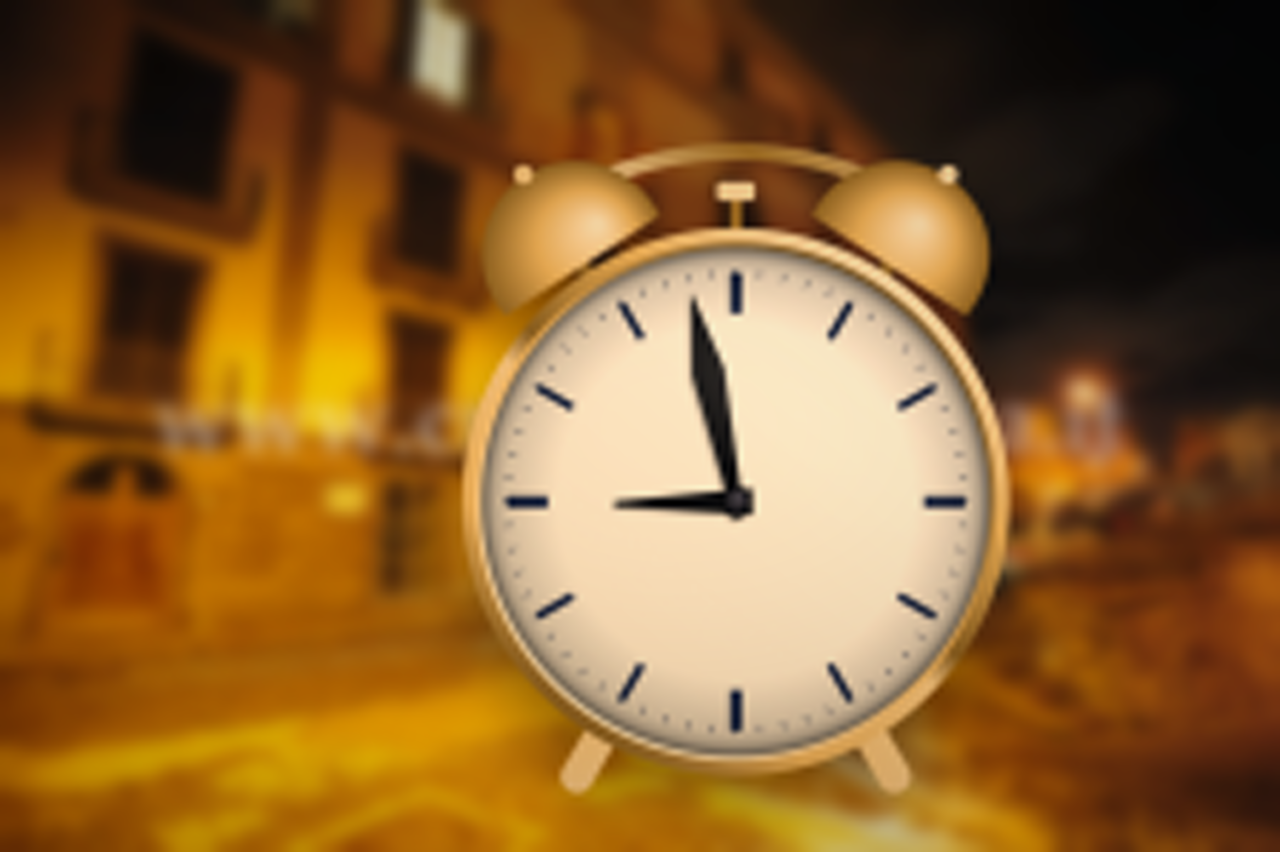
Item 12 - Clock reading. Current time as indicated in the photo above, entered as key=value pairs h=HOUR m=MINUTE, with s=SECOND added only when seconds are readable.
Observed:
h=8 m=58
